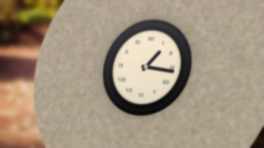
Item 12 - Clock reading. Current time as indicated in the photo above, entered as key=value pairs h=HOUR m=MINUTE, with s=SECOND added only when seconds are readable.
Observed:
h=1 m=16
